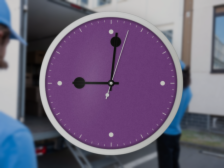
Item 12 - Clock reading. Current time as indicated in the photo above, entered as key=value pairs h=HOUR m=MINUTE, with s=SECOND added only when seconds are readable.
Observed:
h=9 m=1 s=3
